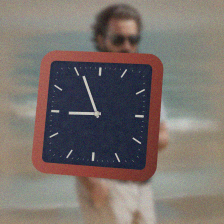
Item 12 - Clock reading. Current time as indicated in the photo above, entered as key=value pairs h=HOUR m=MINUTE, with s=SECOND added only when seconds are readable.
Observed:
h=8 m=56
